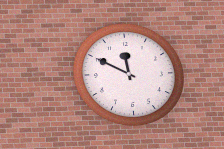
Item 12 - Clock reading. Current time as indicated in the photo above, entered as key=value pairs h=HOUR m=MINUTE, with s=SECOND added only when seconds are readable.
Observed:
h=11 m=50
